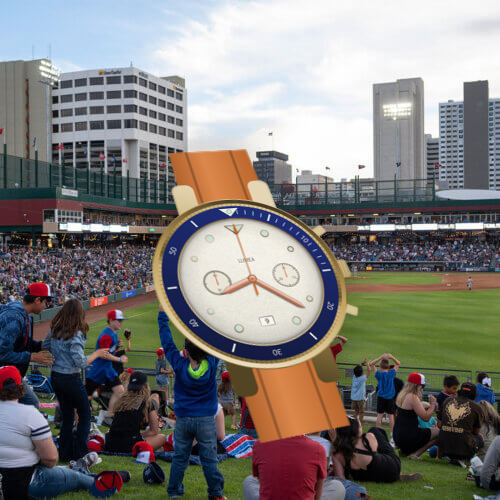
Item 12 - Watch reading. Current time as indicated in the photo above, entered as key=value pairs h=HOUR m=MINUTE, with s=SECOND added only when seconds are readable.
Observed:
h=8 m=22
